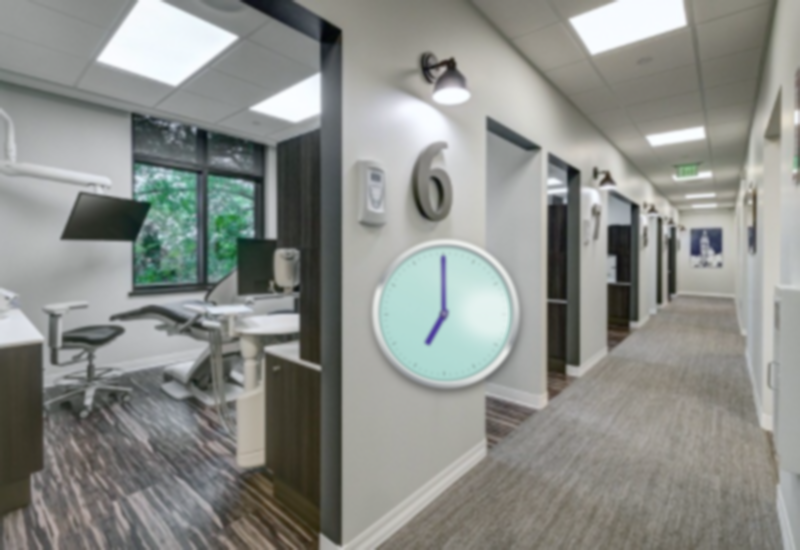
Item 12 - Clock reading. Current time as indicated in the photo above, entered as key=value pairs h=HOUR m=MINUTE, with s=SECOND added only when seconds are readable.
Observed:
h=7 m=0
